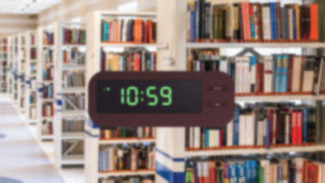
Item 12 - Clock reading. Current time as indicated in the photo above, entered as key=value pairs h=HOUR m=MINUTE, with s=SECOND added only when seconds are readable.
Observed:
h=10 m=59
